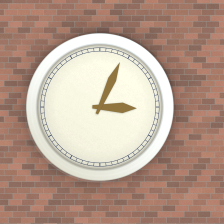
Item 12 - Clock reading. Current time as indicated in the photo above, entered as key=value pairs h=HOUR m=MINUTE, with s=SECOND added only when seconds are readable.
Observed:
h=3 m=4
